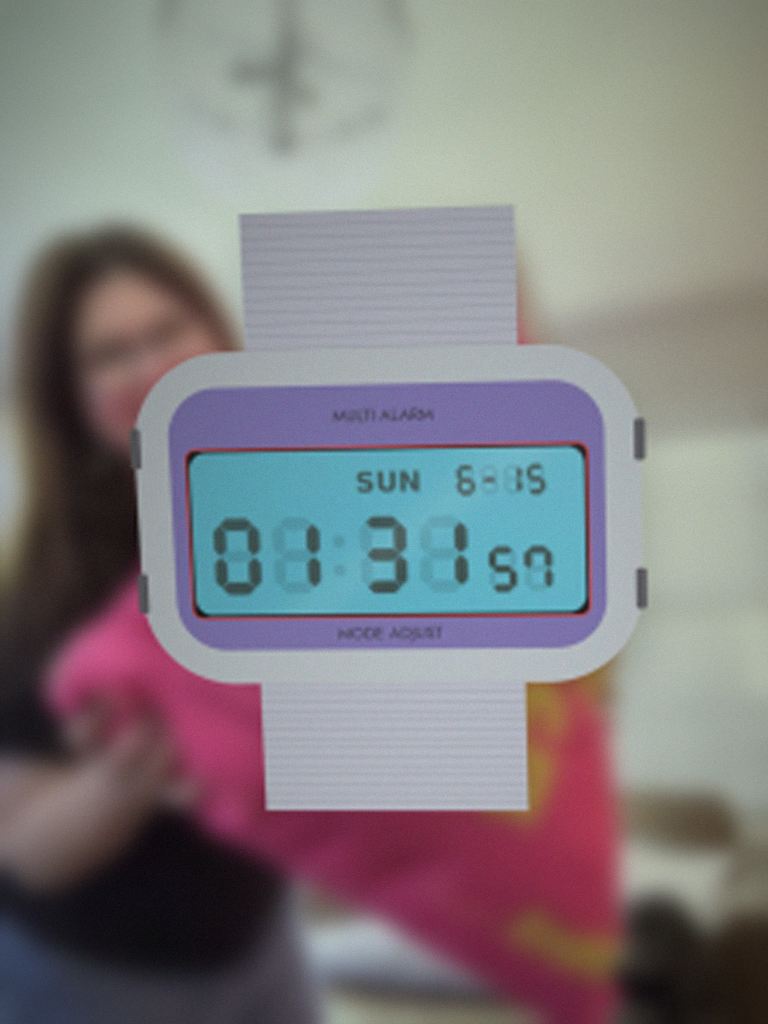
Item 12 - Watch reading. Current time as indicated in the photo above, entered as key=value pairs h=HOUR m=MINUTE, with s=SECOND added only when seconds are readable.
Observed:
h=1 m=31 s=57
